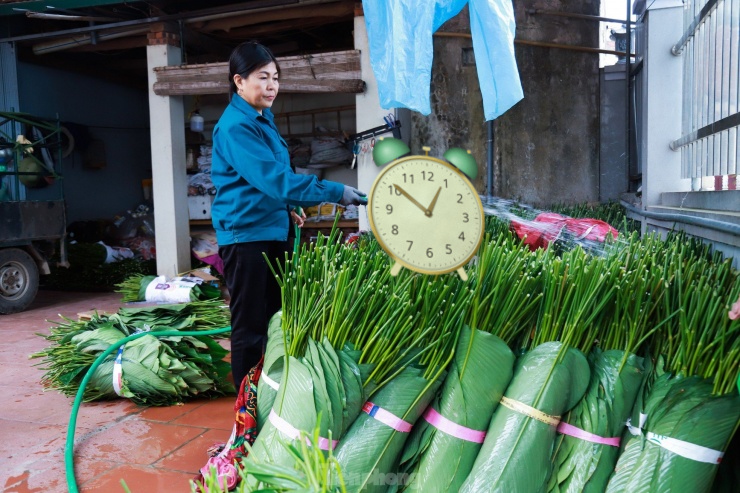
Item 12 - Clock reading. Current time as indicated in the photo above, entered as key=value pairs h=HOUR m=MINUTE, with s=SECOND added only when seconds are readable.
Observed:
h=12 m=51
